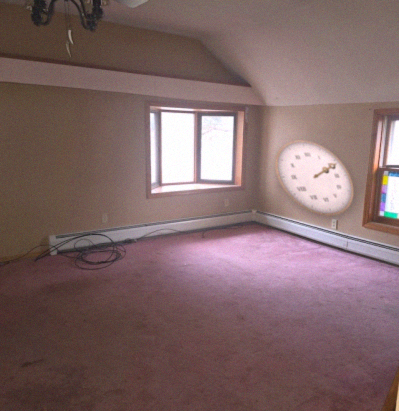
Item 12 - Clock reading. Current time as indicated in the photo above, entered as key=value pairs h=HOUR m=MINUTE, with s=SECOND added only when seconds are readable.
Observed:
h=2 m=11
